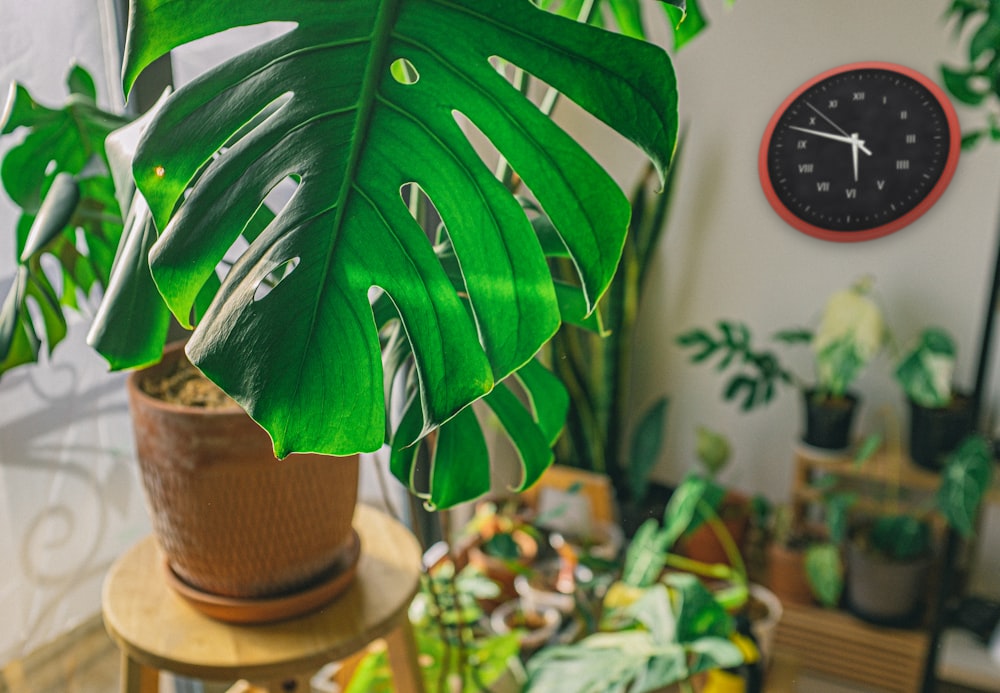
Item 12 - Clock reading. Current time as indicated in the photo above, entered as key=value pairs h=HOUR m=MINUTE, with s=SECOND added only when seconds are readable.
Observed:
h=5 m=47 s=52
